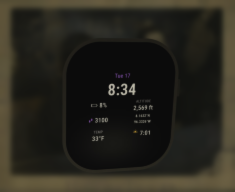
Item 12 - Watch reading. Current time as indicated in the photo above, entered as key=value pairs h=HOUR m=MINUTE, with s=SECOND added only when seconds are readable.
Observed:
h=8 m=34
